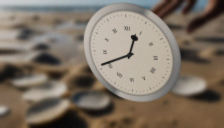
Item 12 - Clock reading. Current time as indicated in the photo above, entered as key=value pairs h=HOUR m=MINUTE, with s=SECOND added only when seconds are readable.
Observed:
h=12 m=41
